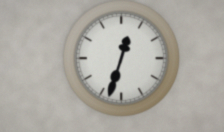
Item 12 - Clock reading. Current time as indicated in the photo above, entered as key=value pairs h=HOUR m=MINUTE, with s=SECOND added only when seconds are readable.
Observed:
h=12 m=33
